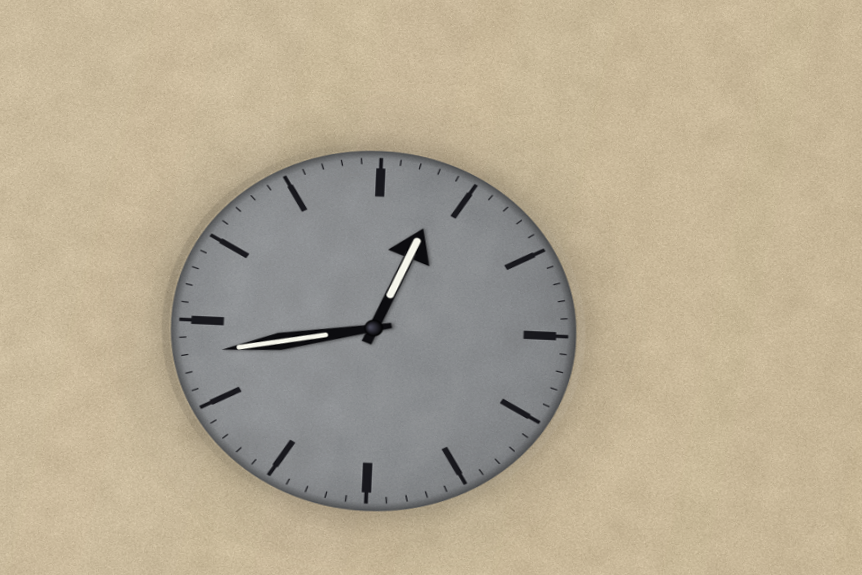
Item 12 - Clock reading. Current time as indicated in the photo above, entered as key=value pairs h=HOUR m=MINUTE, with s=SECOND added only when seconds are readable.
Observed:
h=12 m=43
